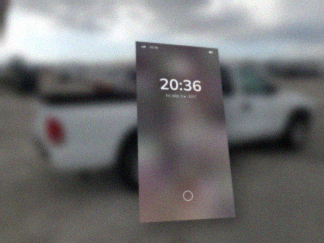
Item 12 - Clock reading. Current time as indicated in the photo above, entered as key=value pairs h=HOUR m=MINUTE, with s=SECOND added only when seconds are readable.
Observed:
h=20 m=36
